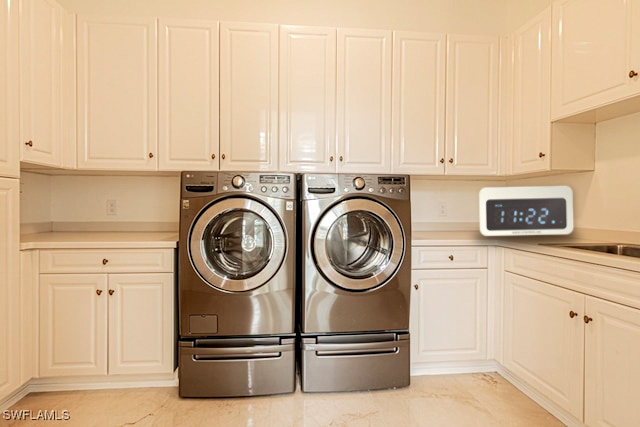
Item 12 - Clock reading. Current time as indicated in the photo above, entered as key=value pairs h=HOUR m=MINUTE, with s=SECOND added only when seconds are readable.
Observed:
h=11 m=22
